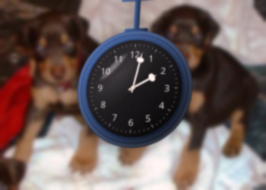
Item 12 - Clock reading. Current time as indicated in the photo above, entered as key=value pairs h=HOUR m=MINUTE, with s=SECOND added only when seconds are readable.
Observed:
h=2 m=2
